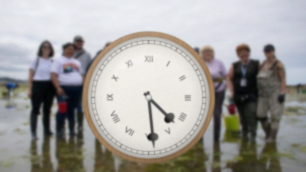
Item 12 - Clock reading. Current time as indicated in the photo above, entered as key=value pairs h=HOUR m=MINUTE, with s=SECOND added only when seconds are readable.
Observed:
h=4 m=29
